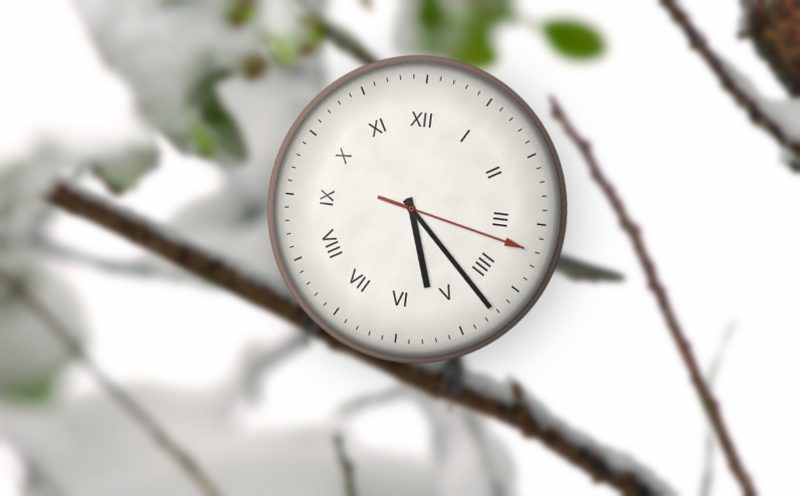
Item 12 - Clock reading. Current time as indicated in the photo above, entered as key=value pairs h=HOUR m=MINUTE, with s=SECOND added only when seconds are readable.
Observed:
h=5 m=22 s=17
